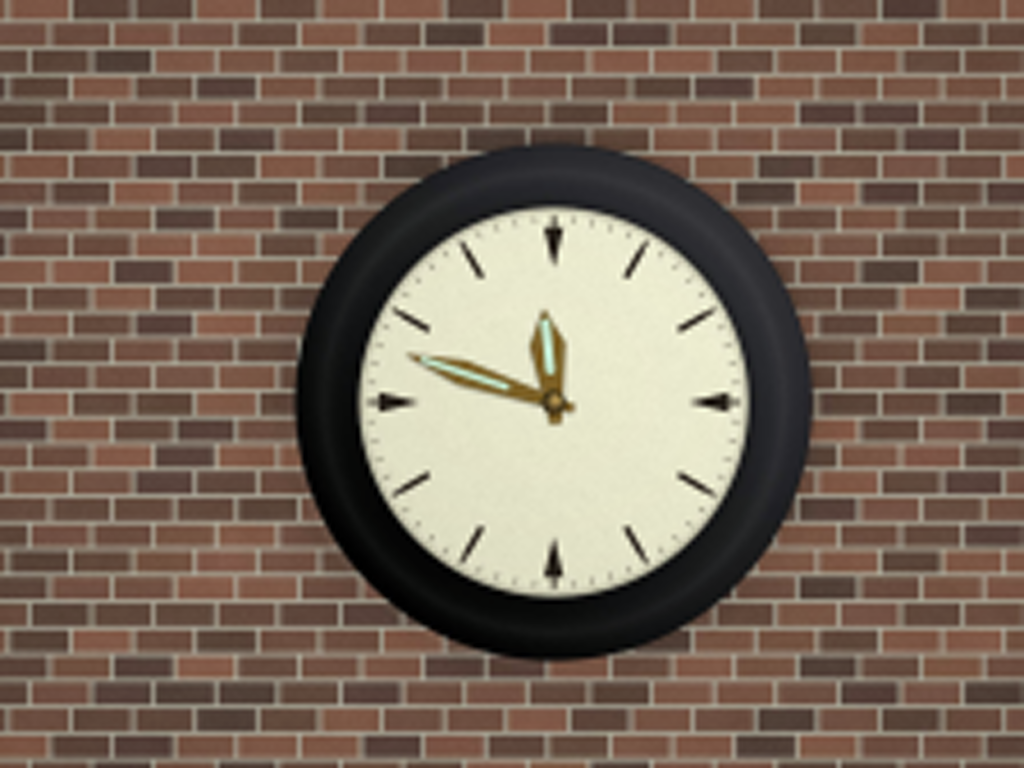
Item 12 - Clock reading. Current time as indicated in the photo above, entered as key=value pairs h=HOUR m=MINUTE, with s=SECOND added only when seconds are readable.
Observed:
h=11 m=48
